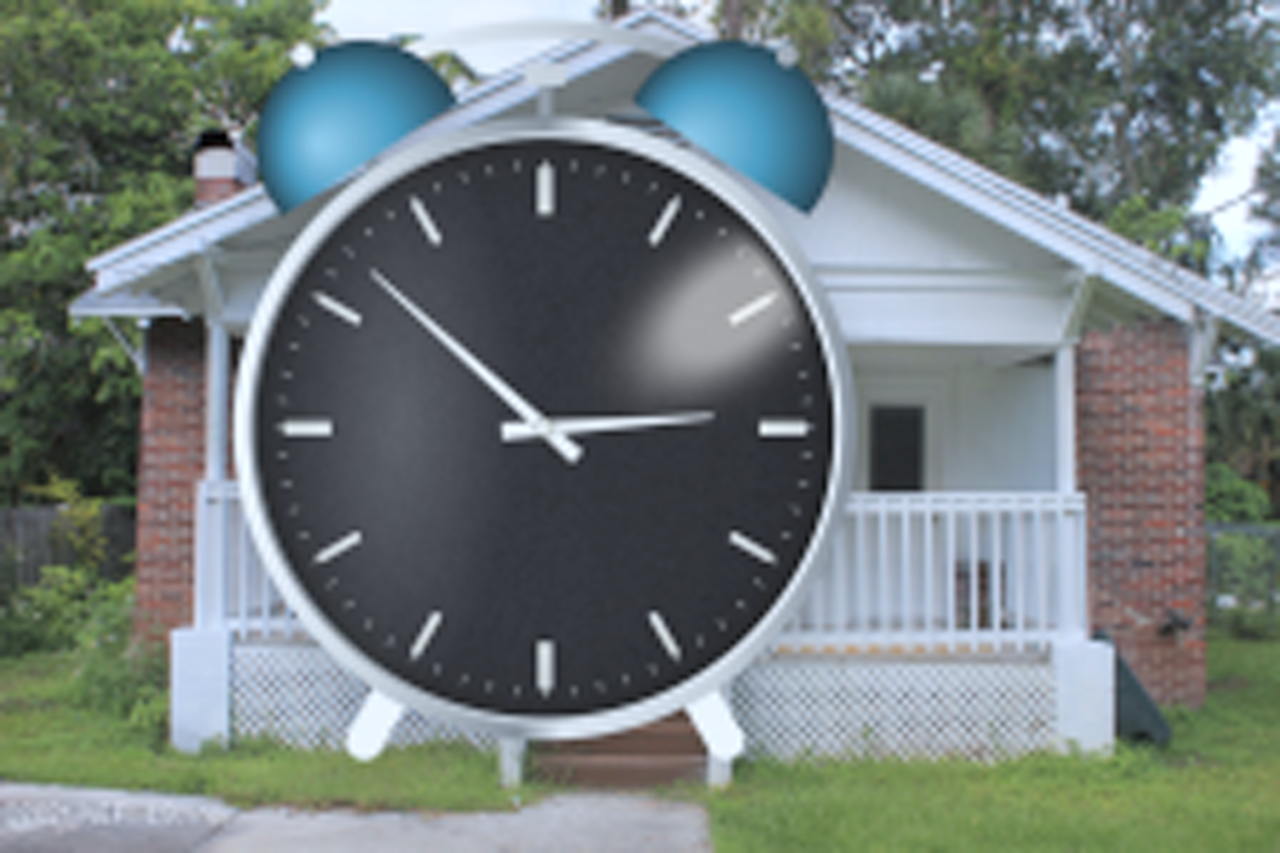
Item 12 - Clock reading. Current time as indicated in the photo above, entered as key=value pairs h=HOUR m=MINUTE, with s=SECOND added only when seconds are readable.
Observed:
h=2 m=52
